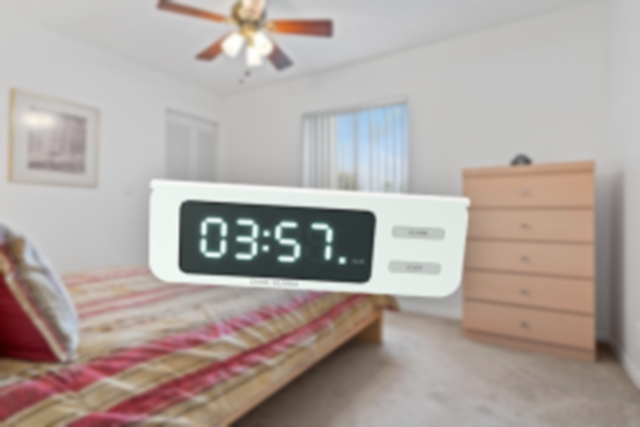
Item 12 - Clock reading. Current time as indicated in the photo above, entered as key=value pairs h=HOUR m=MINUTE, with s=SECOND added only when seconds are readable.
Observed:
h=3 m=57
